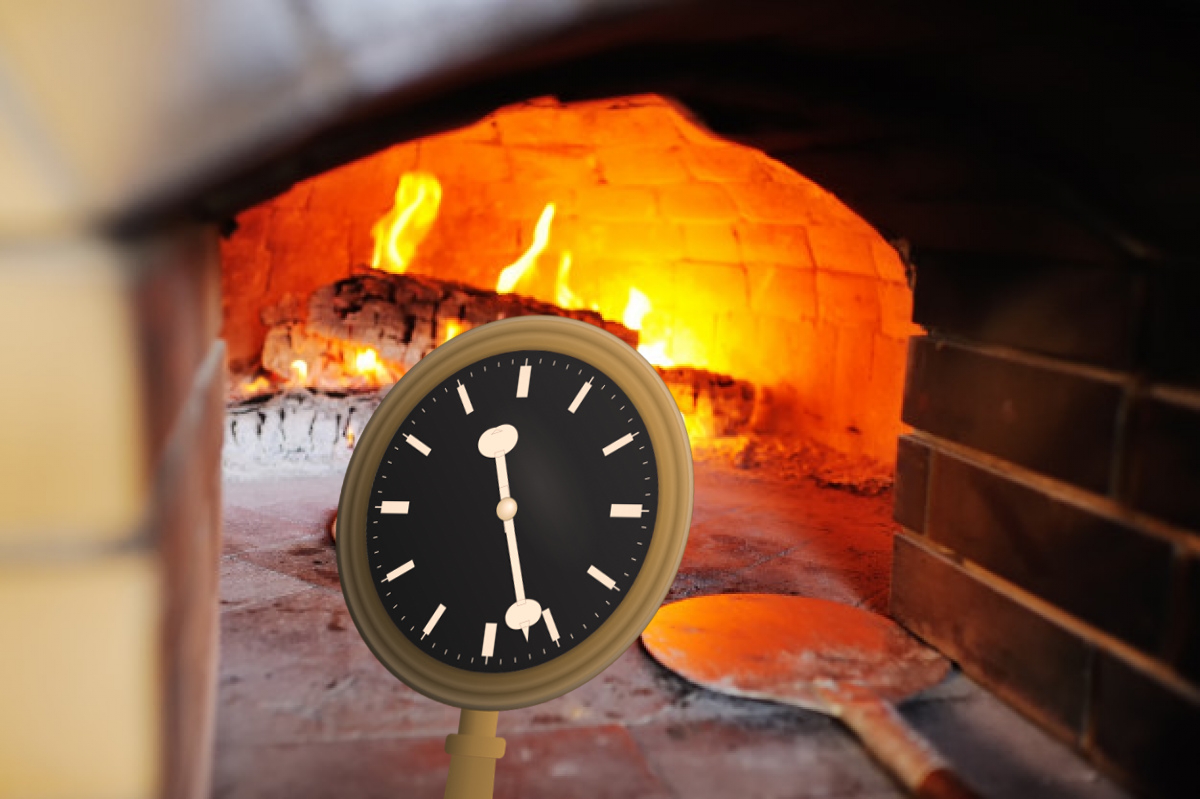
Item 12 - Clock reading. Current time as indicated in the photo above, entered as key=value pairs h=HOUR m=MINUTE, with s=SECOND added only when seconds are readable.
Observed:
h=11 m=27
